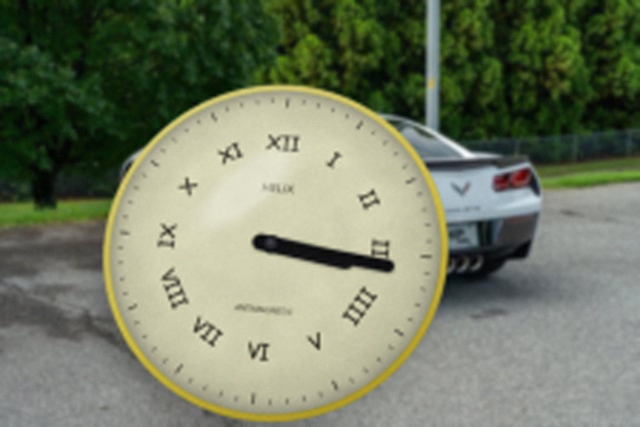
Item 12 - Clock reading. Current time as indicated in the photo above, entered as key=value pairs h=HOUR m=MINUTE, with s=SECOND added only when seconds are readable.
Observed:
h=3 m=16
